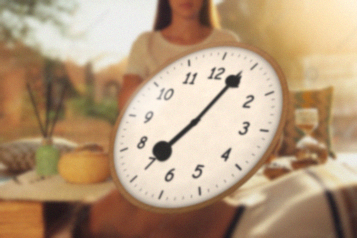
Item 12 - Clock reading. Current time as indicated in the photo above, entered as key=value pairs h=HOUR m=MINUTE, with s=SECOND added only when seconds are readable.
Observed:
h=7 m=4
